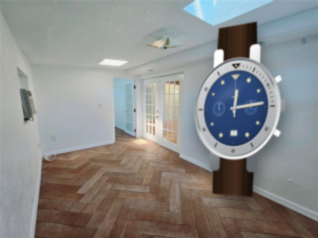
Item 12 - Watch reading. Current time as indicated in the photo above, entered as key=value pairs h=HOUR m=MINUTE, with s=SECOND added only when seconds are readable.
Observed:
h=12 m=14
